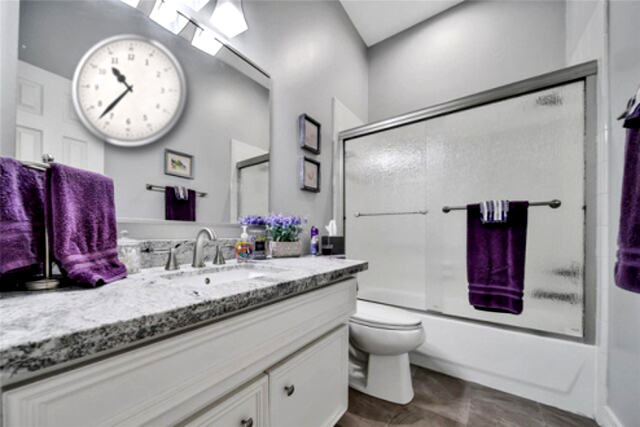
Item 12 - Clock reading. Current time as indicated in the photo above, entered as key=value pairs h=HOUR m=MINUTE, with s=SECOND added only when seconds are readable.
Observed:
h=10 m=37
